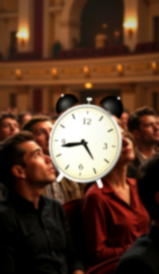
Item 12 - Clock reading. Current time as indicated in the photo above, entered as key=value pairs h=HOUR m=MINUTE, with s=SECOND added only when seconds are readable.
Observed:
h=4 m=43
